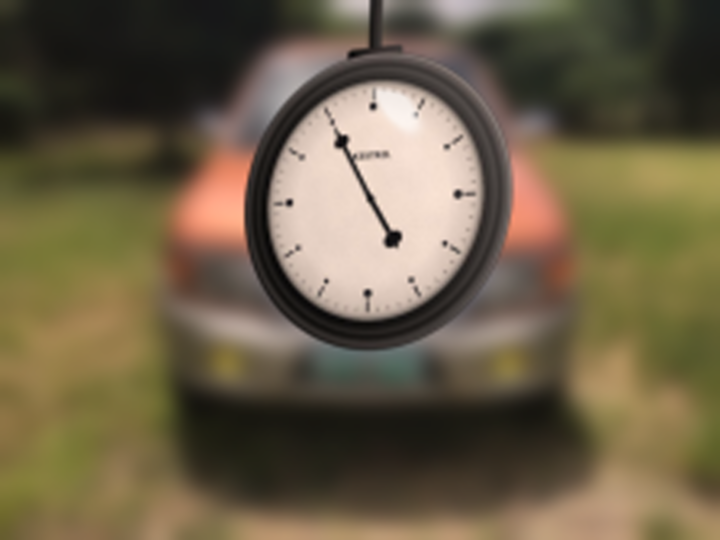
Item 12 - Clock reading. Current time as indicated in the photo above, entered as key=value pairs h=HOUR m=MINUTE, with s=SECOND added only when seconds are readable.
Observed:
h=4 m=55
